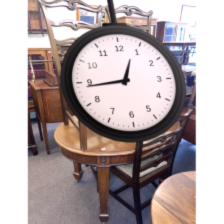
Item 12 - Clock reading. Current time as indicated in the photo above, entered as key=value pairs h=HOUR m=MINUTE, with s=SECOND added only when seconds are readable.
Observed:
h=12 m=44
